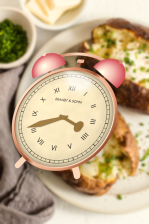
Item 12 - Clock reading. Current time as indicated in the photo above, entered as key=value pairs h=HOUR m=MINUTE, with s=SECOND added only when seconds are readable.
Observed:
h=3 m=41
